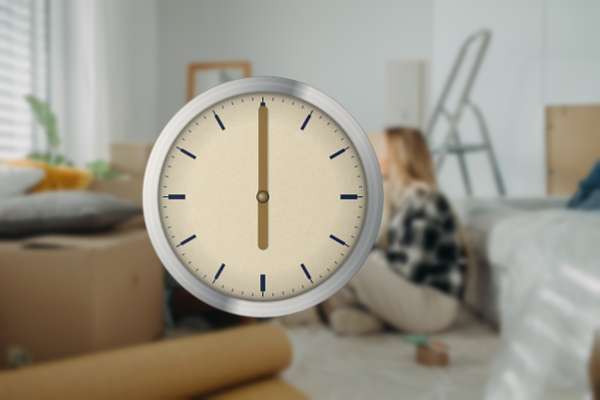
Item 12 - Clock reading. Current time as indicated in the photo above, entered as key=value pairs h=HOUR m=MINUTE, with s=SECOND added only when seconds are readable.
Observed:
h=6 m=0
